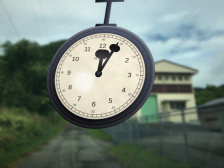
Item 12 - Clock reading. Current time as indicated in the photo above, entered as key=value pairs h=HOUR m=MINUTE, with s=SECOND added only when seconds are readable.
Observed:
h=12 m=4
